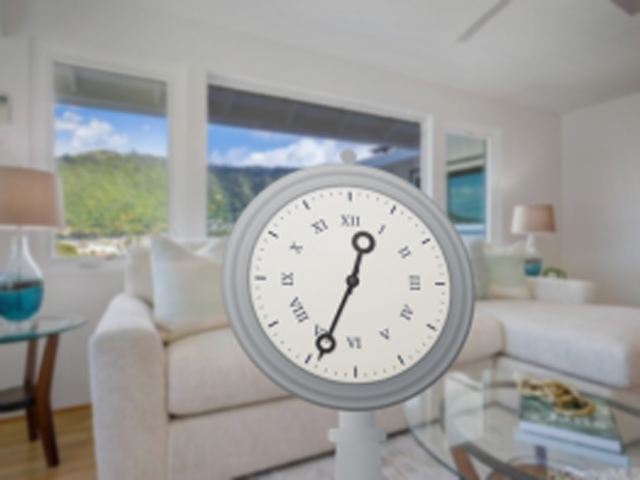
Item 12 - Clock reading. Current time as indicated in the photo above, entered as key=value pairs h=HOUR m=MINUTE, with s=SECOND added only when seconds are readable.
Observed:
h=12 m=34
